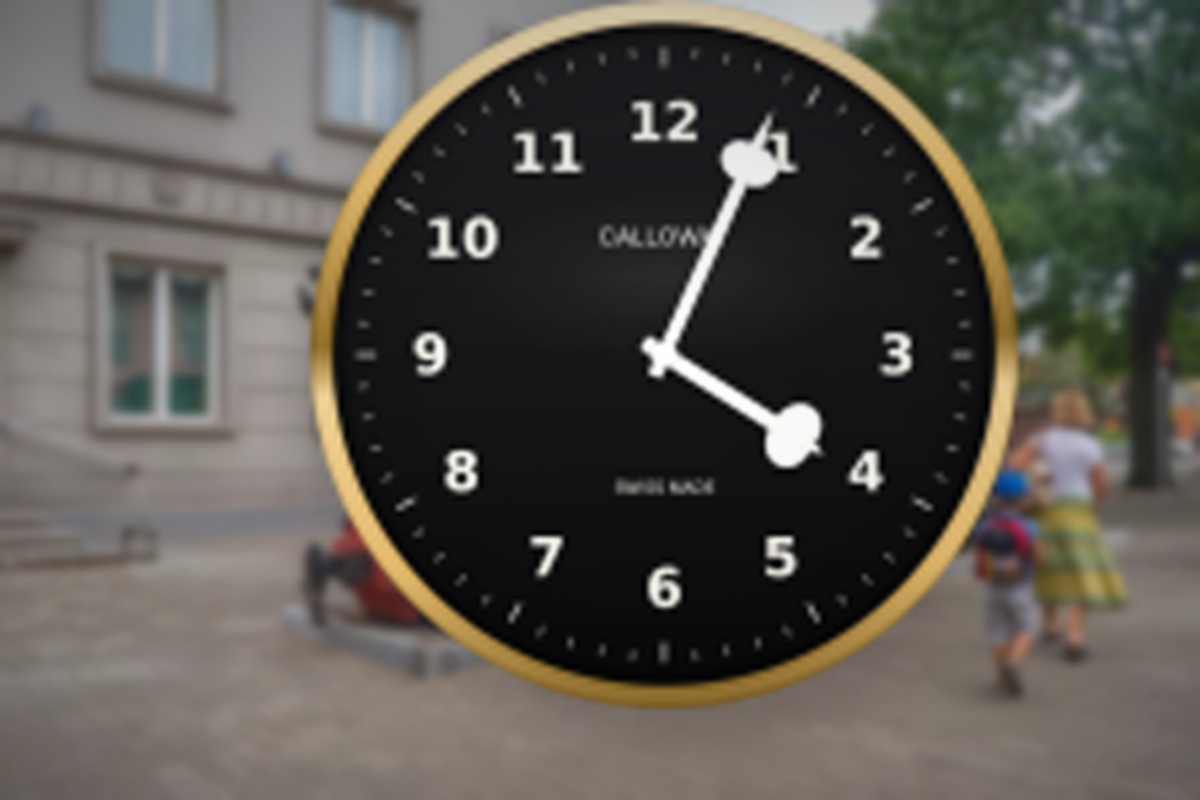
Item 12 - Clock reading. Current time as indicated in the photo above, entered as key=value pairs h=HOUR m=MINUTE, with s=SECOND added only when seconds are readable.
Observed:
h=4 m=4
